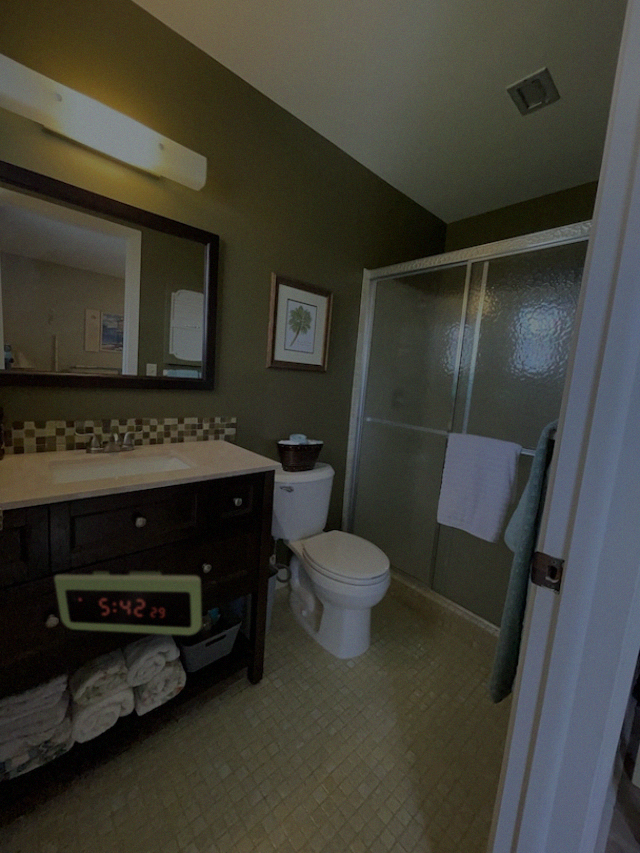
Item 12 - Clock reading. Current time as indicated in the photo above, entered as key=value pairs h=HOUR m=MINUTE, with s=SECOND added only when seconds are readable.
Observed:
h=5 m=42
